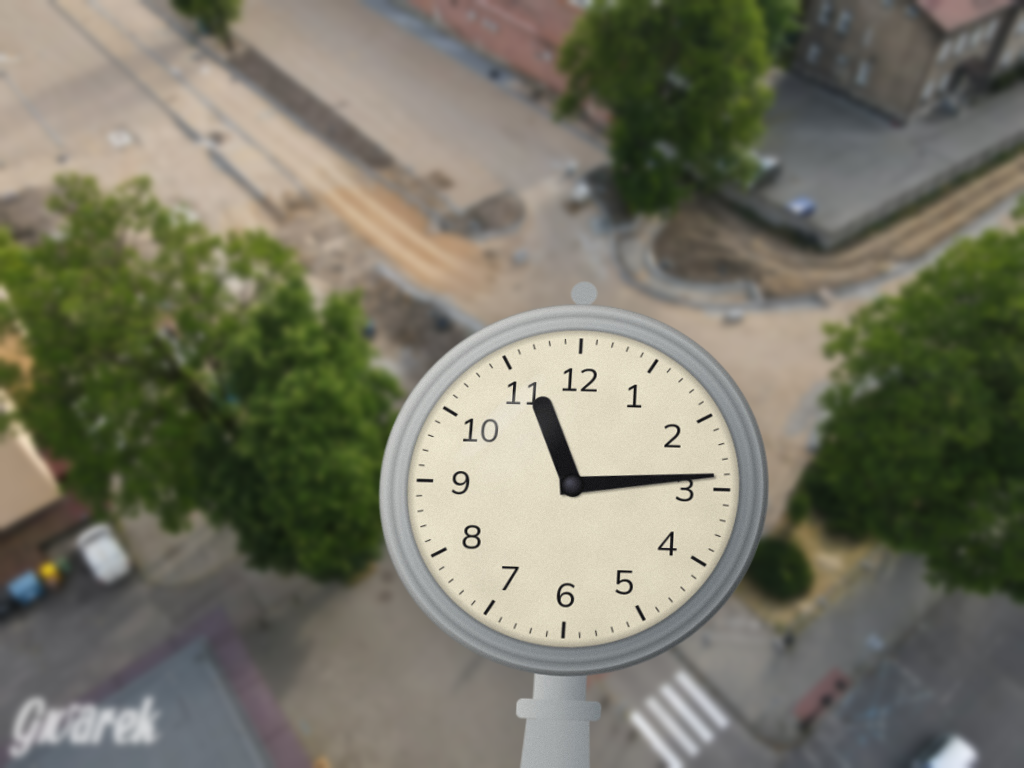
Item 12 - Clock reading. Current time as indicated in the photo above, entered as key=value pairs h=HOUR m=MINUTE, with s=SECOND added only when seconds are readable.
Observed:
h=11 m=14
